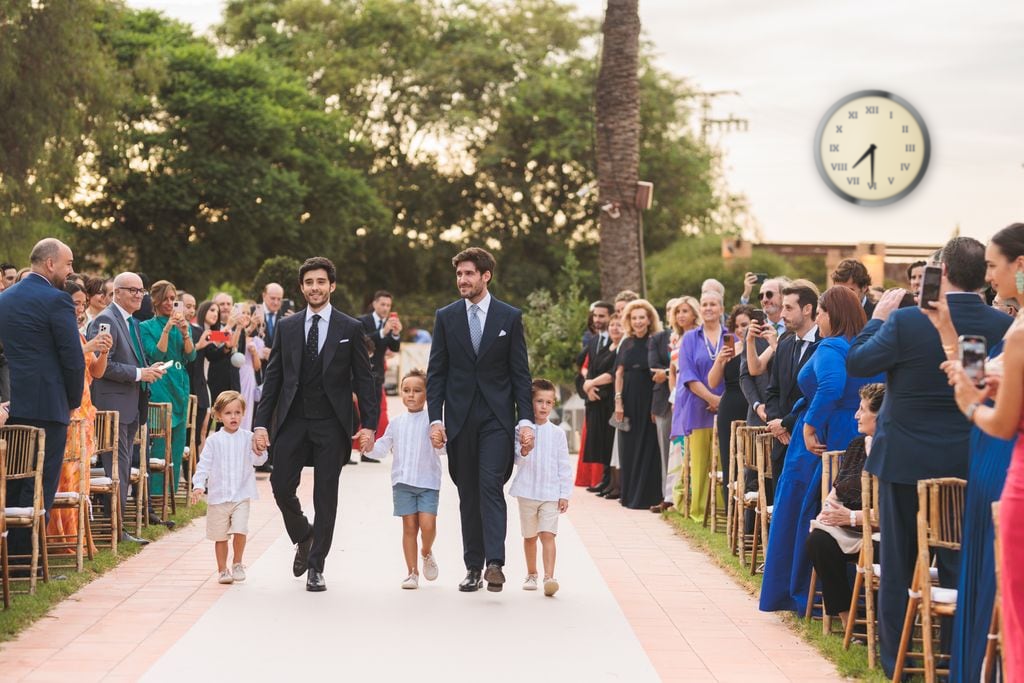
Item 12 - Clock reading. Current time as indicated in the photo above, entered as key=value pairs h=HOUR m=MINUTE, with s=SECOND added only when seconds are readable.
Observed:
h=7 m=30
